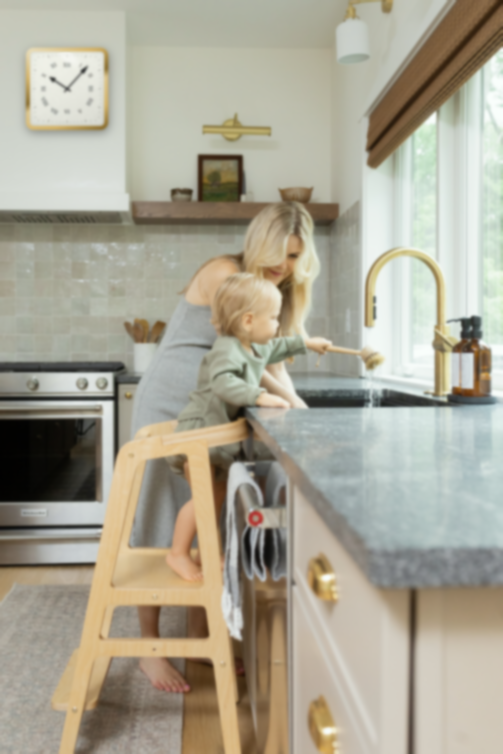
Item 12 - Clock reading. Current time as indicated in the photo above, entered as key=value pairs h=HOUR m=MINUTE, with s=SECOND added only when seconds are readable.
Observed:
h=10 m=7
